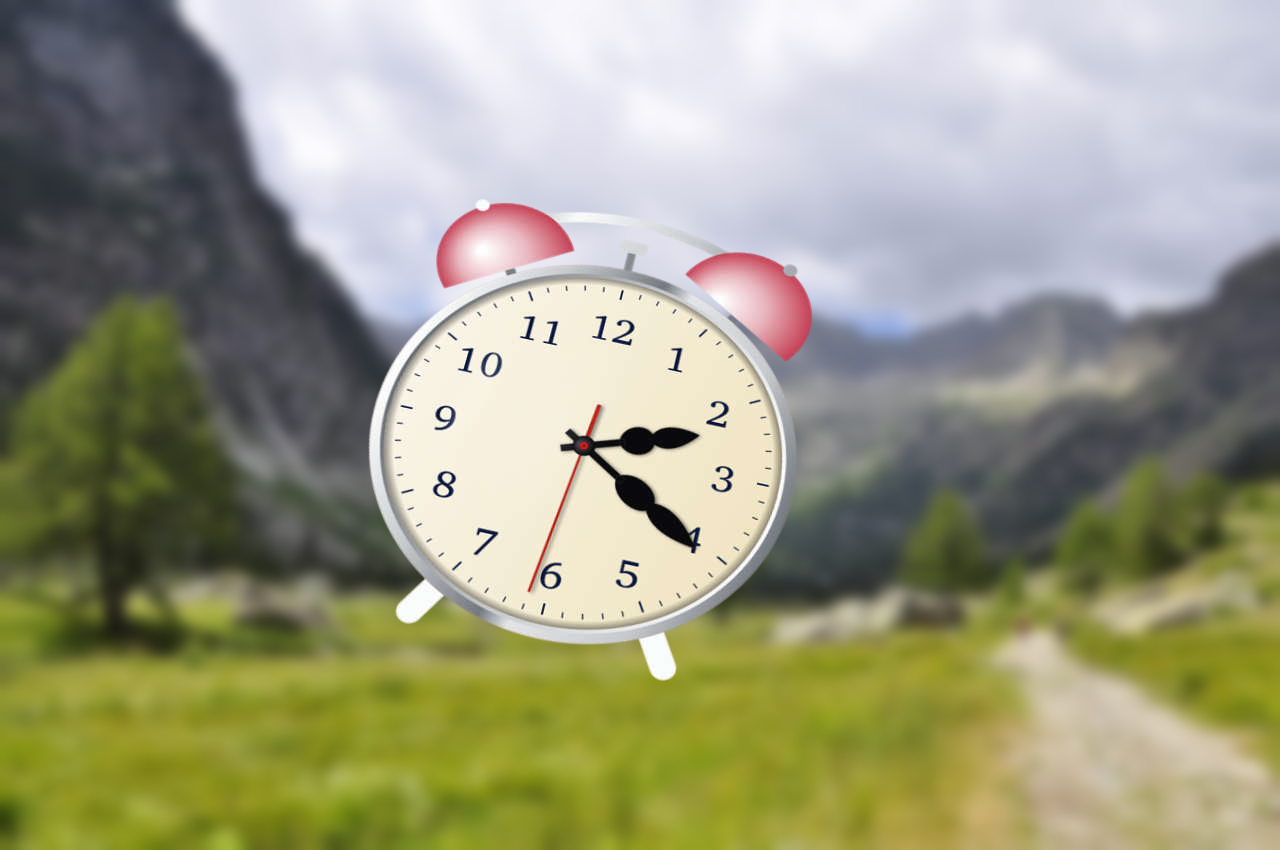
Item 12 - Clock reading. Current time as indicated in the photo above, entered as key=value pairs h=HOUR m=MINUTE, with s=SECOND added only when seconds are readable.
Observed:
h=2 m=20 s=31
